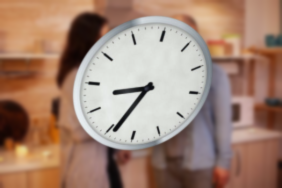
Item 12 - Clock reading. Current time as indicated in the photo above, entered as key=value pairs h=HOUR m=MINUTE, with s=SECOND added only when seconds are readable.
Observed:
h=8 m=34
